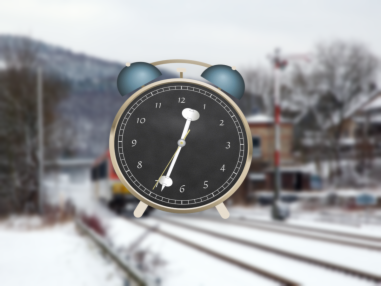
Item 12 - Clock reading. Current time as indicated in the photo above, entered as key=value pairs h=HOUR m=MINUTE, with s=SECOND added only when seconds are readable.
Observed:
h=12 m=33 s=35
